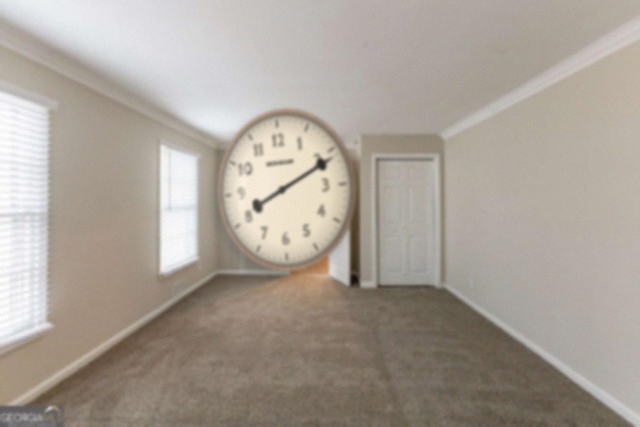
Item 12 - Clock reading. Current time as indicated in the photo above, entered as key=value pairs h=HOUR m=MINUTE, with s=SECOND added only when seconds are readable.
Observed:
h=8 m=11
